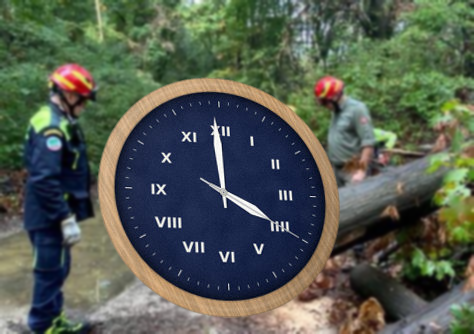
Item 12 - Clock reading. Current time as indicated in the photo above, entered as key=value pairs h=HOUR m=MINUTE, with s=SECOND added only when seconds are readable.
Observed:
h=3 m=59 s=20
